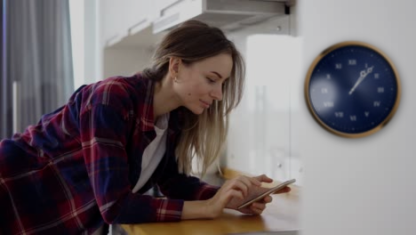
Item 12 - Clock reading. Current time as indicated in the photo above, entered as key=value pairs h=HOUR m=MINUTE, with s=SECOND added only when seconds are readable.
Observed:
h=1 m=7
